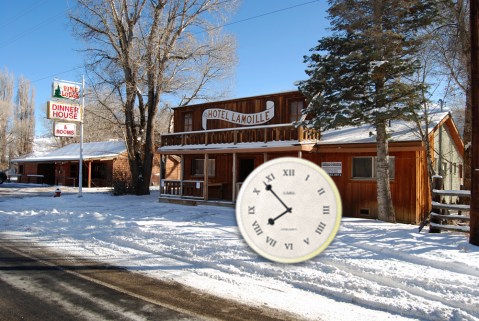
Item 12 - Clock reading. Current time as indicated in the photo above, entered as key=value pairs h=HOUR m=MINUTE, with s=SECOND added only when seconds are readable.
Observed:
h=7 m=53
